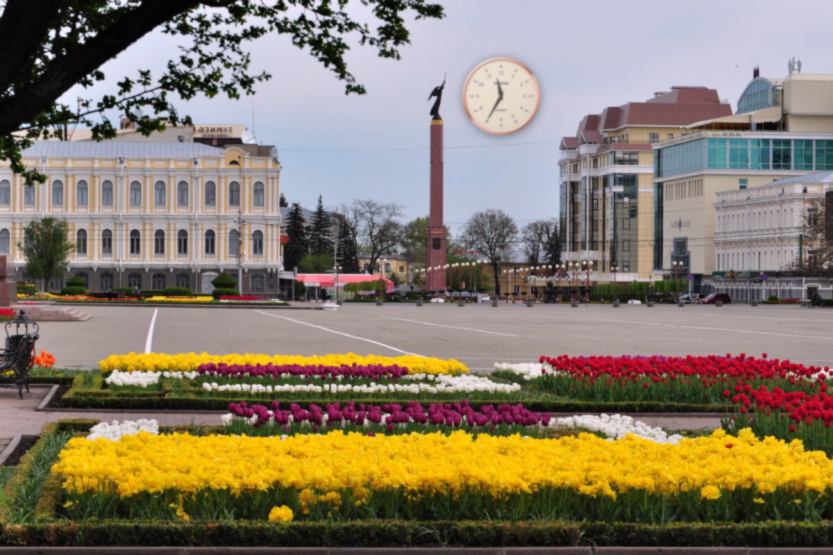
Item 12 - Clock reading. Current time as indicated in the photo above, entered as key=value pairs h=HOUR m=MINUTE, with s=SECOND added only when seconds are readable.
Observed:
h=11 m=35
